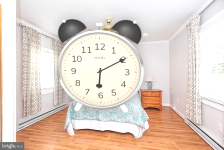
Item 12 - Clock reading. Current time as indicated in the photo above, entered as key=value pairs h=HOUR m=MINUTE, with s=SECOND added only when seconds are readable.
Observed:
h=6 m=10
